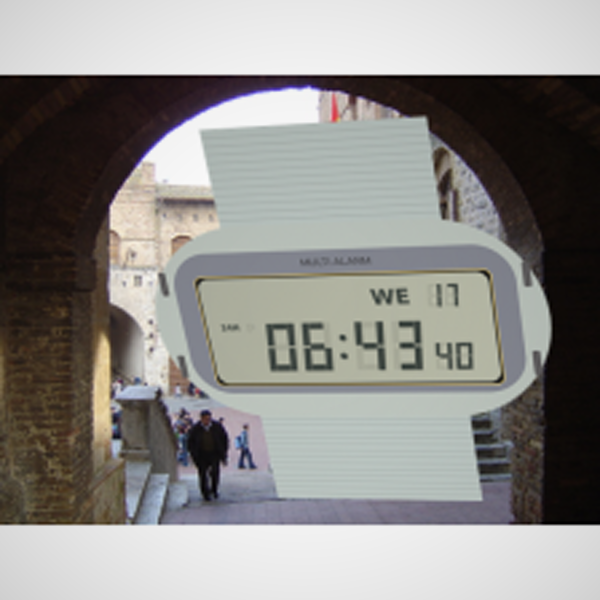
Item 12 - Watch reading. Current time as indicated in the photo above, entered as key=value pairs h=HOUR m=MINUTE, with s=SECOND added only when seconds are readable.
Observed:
h=6 m=43 s=40
